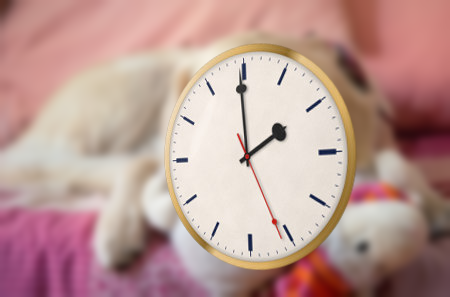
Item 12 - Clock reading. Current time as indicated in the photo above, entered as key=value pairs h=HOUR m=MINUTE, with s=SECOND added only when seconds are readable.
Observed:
h=1 m=59 s=26
